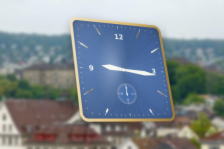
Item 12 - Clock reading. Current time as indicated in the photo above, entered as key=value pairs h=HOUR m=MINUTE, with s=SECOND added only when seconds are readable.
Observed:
h=9 m=16
